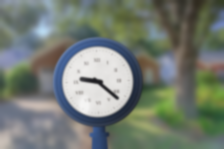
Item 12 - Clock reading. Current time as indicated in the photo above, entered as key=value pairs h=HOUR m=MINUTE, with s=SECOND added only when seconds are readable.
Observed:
h=9 m=22
